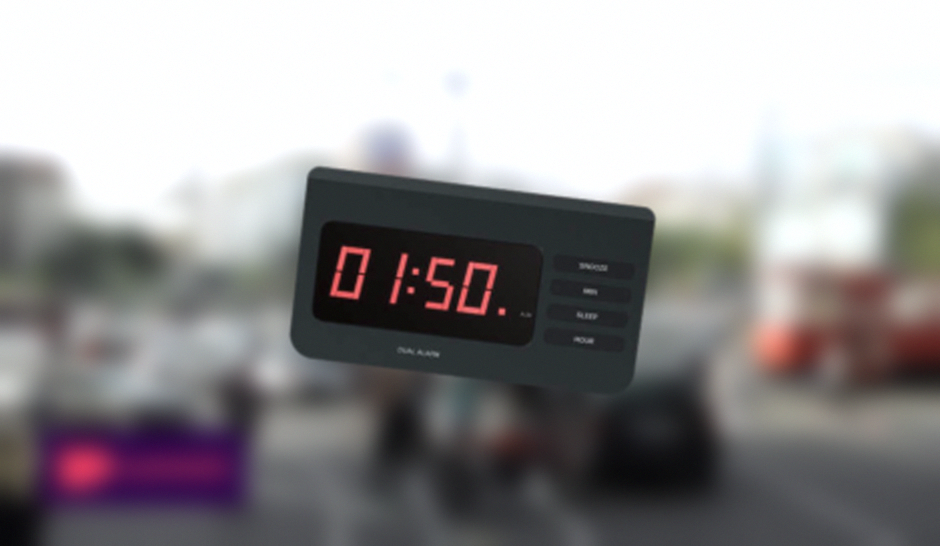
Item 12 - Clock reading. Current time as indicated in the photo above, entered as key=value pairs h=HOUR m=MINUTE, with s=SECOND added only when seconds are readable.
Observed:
h=1 m=50
